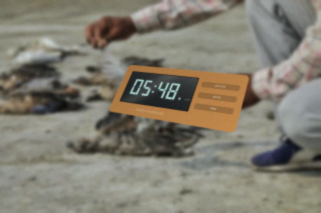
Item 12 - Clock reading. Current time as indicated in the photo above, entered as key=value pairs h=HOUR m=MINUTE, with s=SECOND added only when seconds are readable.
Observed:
h=5 m=48
